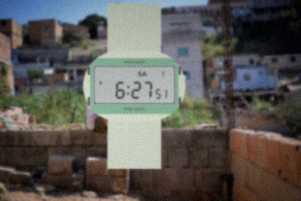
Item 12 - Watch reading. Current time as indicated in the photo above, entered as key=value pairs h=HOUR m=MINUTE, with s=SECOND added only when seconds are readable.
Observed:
h=6 m=27
